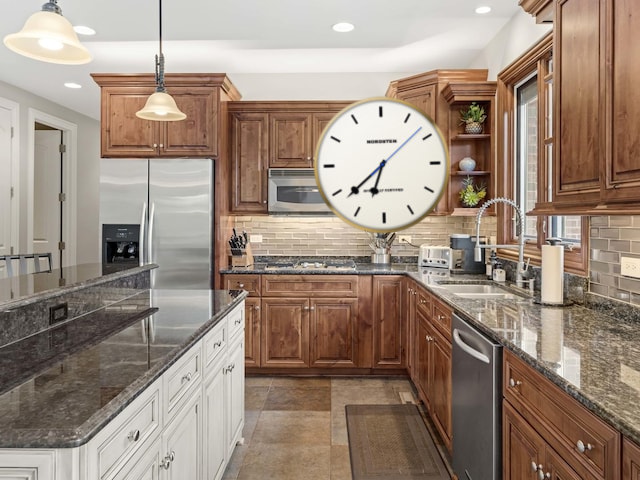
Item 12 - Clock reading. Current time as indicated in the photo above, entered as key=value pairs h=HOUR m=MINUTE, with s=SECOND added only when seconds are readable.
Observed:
h=6 m=38 s=8
